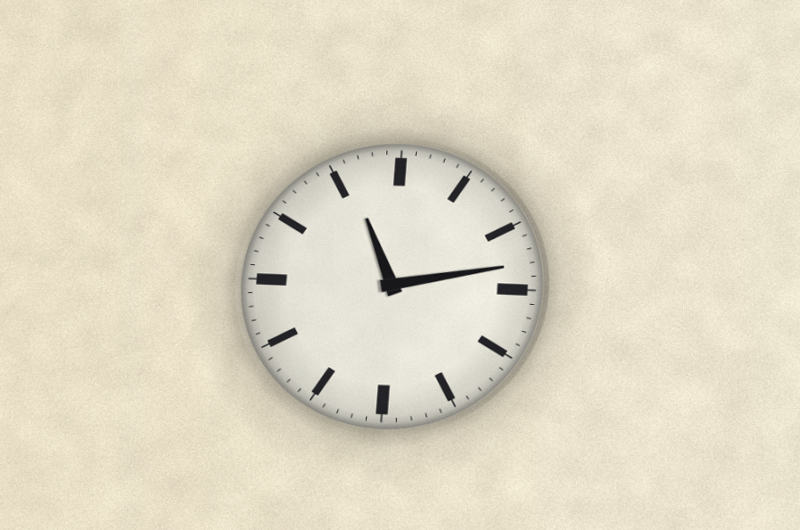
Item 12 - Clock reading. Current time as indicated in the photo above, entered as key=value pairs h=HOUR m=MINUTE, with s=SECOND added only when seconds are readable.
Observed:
h=11 m=13
